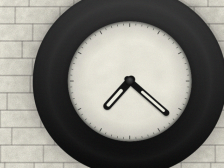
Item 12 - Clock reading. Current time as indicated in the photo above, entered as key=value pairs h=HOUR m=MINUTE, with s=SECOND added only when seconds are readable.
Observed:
h=7 m=22
